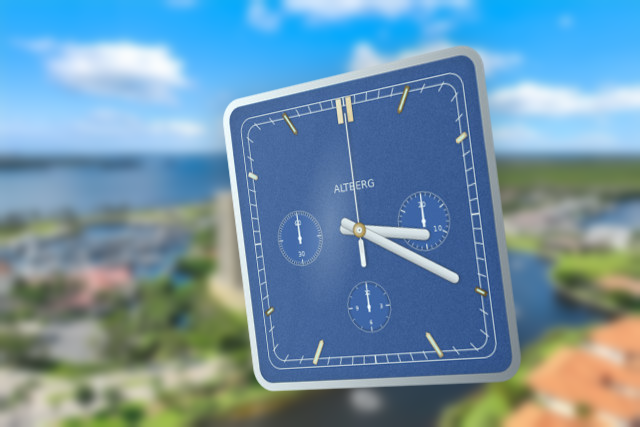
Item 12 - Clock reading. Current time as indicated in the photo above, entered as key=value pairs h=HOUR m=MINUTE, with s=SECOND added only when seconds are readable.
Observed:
h=3 m=20
